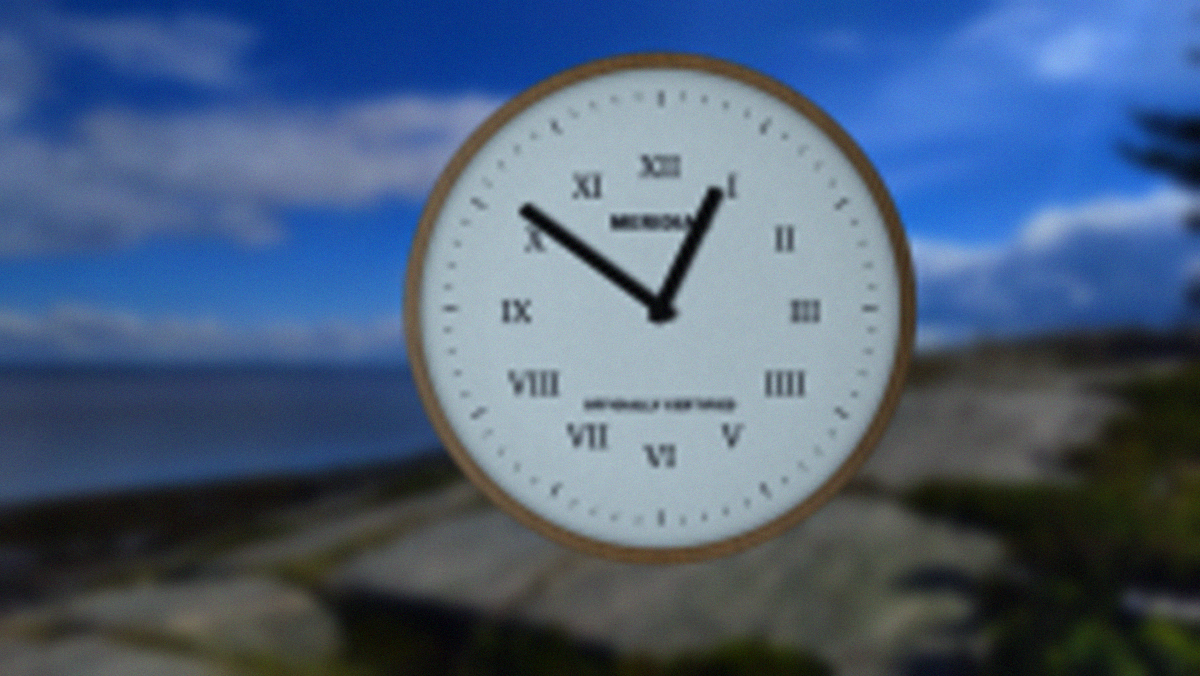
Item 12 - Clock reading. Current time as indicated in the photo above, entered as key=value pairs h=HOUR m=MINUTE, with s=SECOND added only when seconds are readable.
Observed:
h=12 m=51
